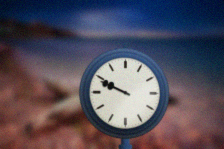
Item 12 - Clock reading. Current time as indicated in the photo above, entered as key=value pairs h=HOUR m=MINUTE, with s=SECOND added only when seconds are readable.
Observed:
h=9 m=49
